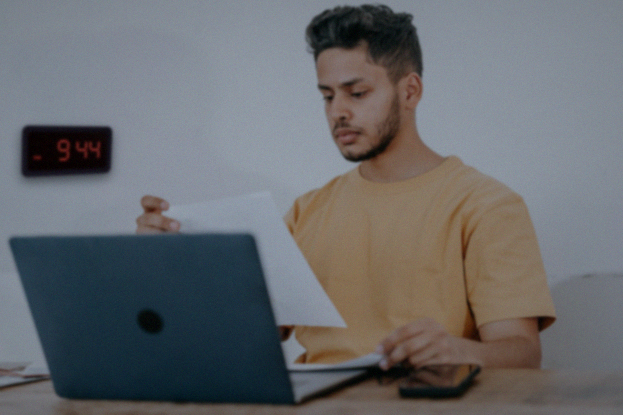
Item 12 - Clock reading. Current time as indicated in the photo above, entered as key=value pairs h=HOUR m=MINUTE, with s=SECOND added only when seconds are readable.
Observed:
h=9 m=44
